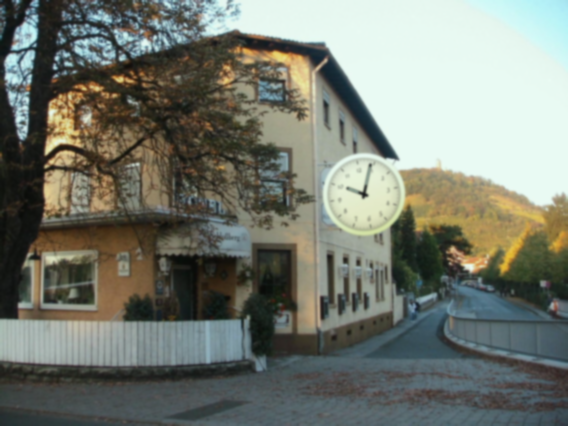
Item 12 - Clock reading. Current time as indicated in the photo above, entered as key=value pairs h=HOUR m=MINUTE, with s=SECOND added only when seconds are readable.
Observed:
h=10 m=4
